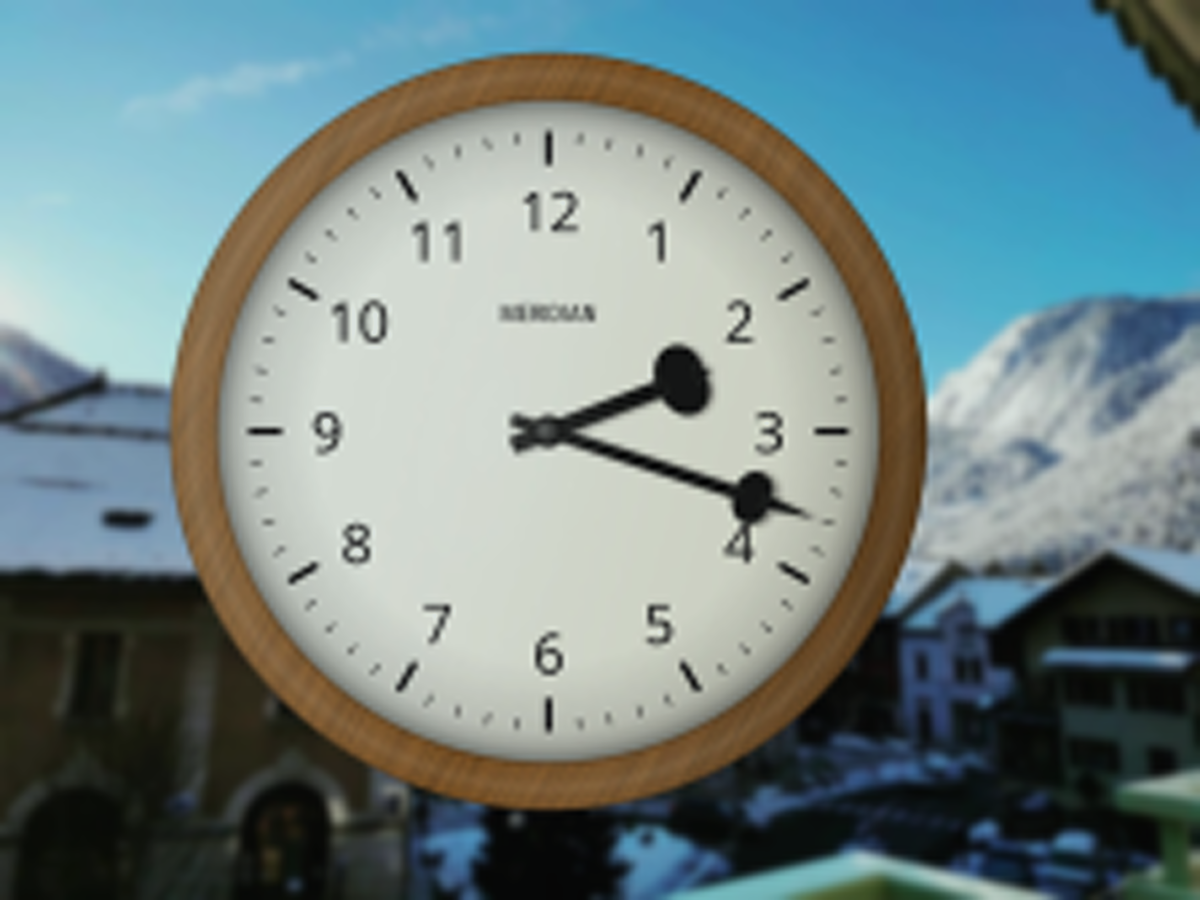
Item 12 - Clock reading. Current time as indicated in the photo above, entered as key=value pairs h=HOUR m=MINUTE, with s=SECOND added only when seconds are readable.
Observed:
h=2 m=18
